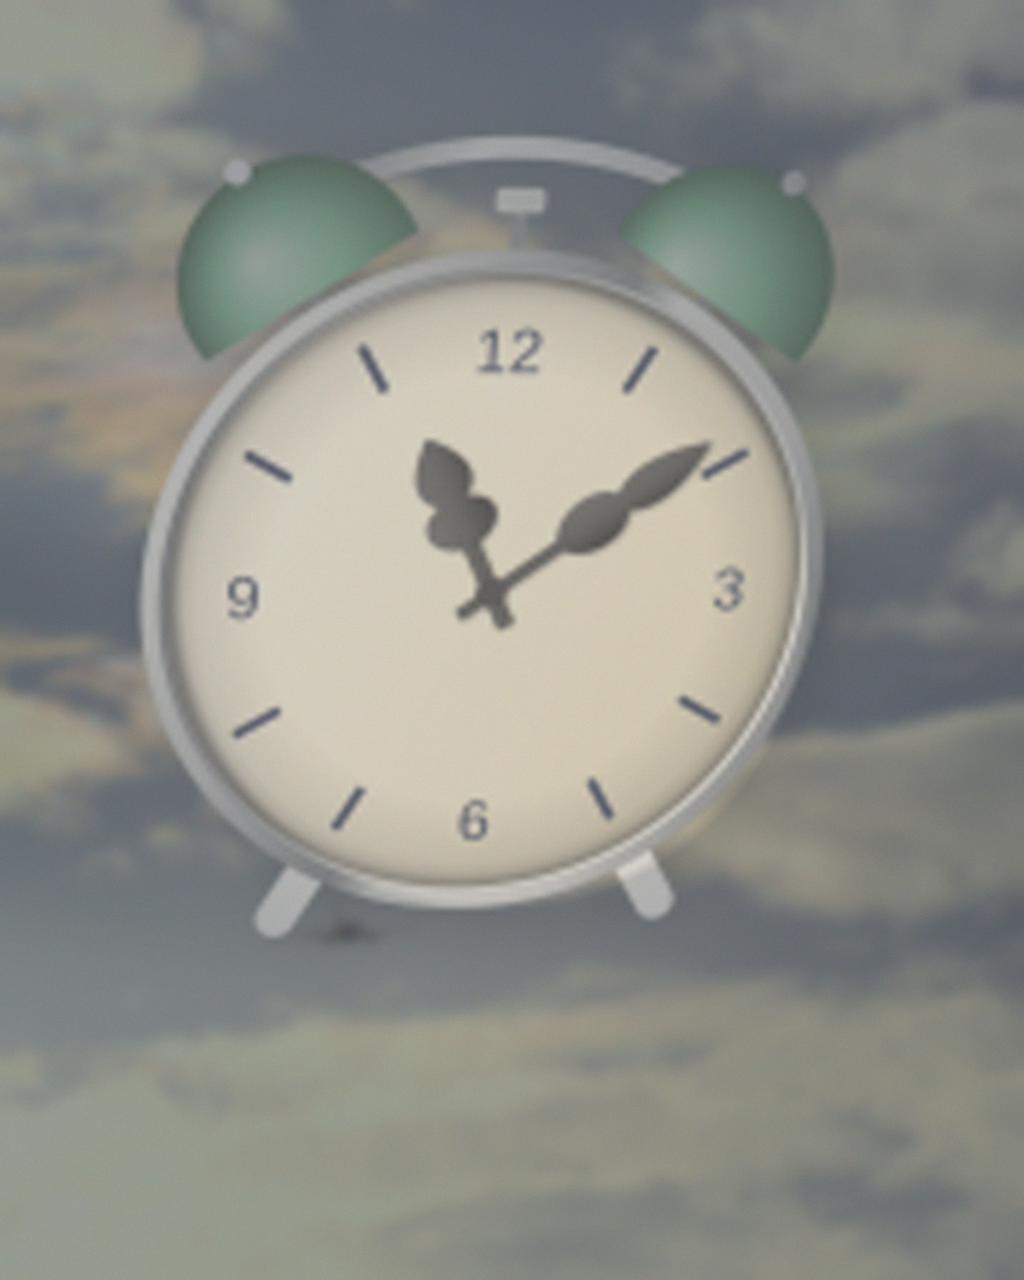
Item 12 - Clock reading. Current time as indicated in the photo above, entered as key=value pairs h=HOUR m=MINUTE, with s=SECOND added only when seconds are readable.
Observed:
h=11 m=9
